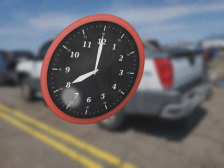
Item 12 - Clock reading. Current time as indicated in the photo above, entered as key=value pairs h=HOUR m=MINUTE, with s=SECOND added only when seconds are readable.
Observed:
h=8 m=0
